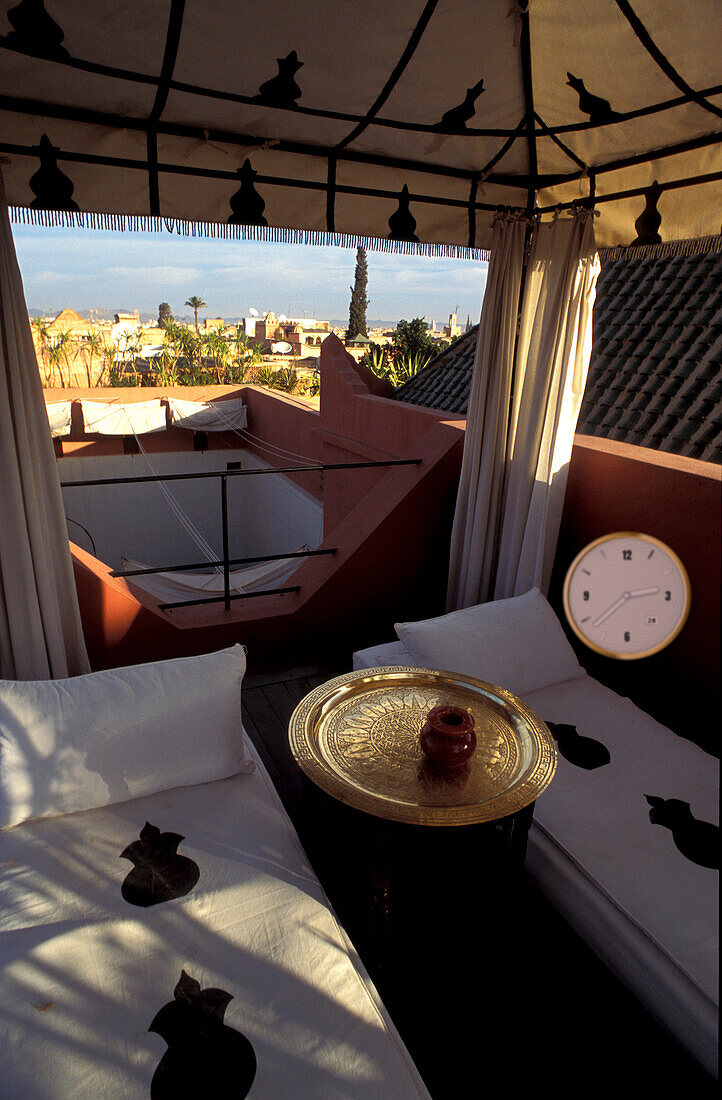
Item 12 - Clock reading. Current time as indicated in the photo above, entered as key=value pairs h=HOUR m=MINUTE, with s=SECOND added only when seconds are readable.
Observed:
h=2 m=38
